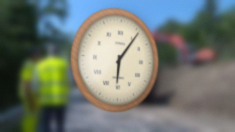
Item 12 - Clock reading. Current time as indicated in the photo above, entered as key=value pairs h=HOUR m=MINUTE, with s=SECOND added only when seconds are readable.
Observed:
h=6 m=6
